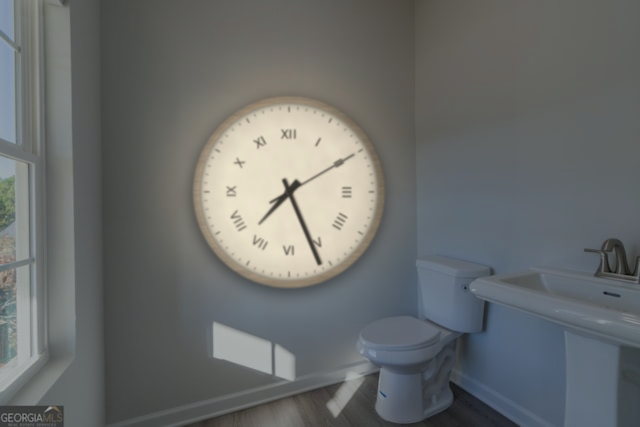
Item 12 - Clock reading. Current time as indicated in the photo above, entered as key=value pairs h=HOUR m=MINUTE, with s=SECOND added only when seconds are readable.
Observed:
h=7 m=26 s=10
